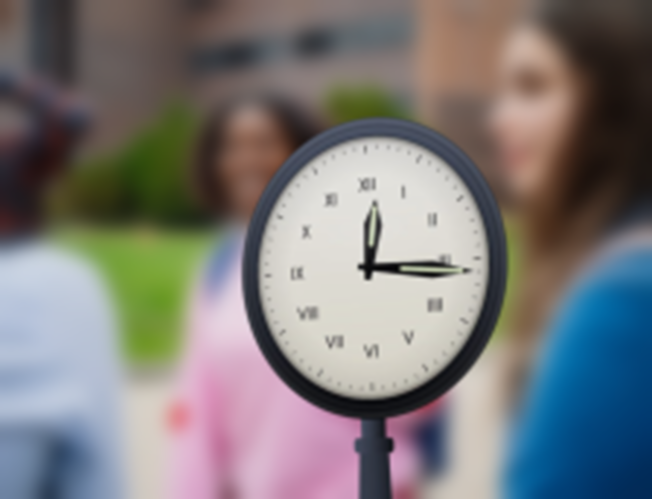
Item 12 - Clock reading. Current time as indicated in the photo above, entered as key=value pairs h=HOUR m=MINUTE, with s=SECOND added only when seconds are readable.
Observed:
h=12 m=16
